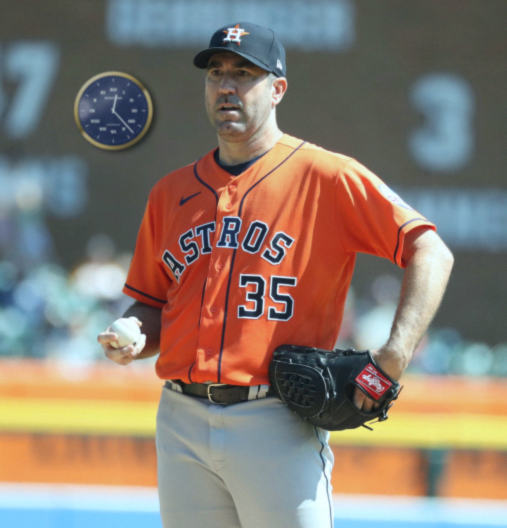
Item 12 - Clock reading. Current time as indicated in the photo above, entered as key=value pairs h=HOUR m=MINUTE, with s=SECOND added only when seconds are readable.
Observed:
h=12 m=23
